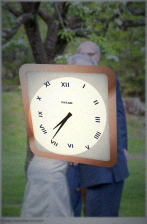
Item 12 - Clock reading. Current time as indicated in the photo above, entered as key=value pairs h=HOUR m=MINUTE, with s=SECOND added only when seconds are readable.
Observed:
h=7 m=36
